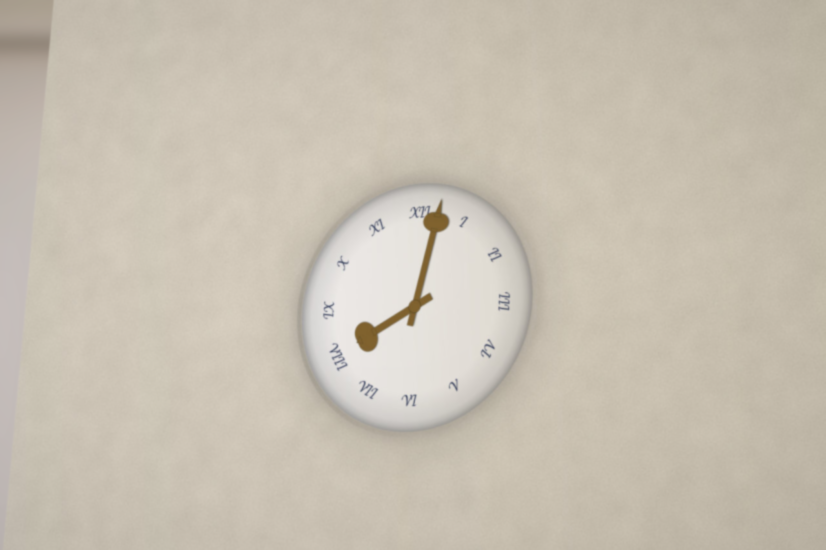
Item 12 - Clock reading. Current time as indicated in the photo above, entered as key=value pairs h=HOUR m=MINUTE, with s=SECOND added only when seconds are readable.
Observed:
h=8 m=2
